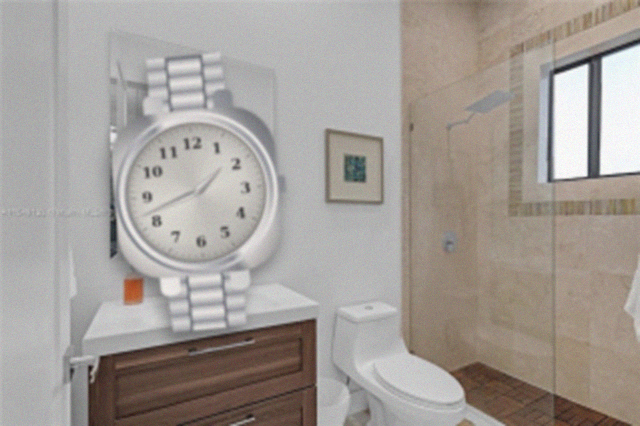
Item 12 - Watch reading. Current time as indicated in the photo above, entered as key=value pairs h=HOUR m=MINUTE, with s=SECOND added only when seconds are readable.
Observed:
h=1 m=42
